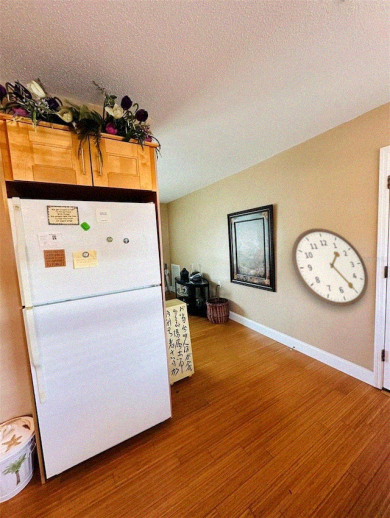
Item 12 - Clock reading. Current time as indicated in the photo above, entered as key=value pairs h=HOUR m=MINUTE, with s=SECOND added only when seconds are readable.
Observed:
h=1 m=25
